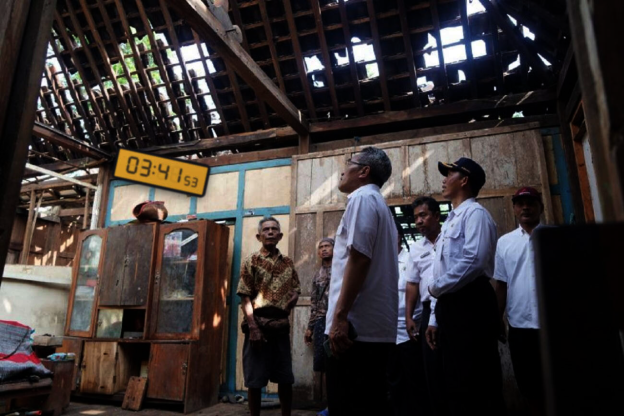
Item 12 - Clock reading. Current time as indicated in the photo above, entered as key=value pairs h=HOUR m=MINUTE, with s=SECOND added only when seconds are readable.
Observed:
h=3 m=41
